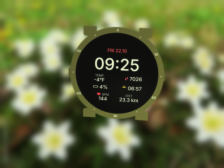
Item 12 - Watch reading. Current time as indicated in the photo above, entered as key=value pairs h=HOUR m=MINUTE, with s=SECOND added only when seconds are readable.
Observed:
h=9 m=25
